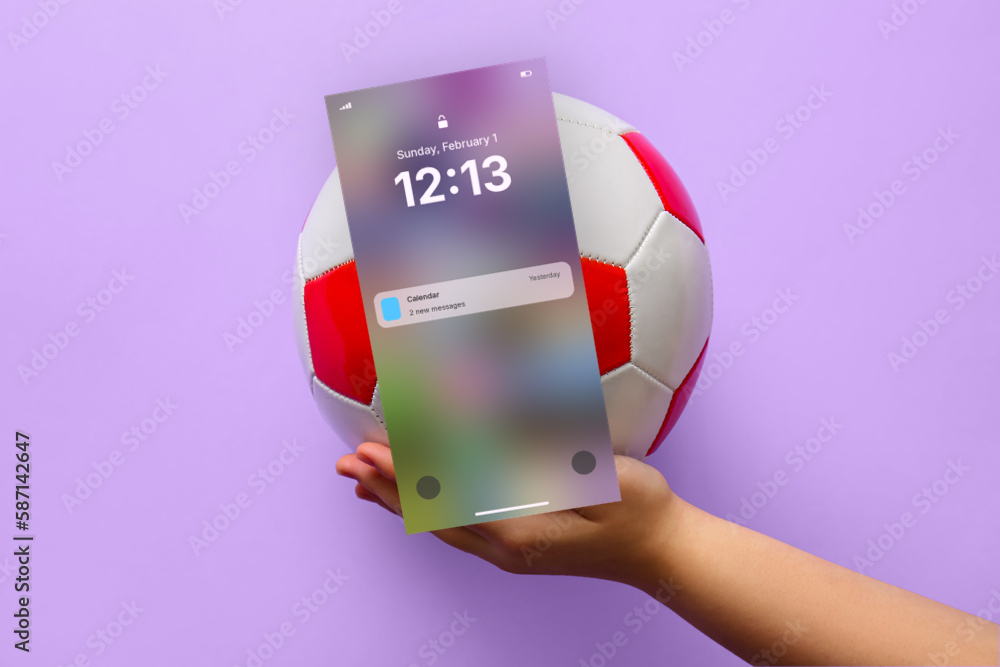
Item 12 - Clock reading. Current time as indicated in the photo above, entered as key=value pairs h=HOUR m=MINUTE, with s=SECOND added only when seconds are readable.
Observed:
h=12 m=13
